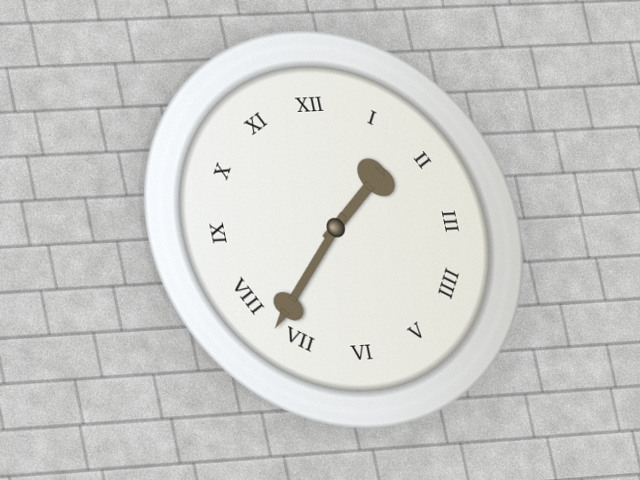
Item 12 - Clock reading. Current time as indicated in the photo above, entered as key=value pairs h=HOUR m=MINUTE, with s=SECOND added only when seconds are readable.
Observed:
h=1 m=37
